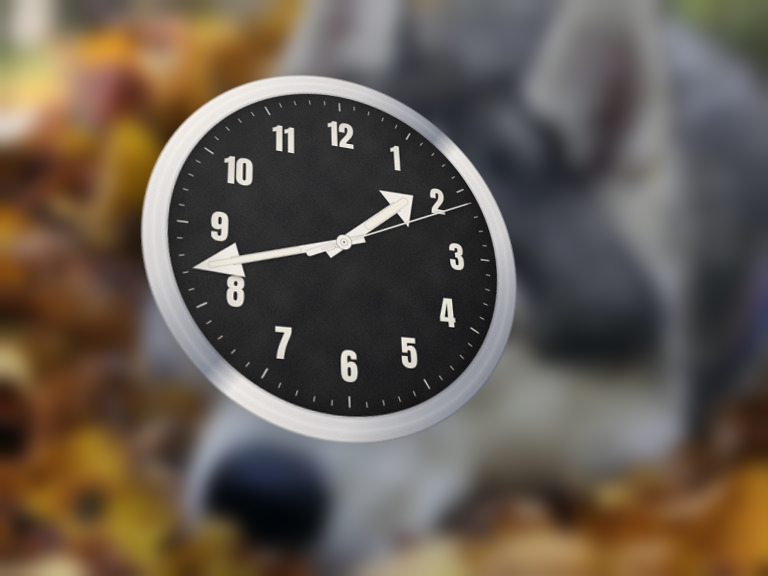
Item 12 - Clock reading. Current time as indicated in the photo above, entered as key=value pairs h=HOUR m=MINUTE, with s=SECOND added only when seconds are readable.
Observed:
h=1 m=42 s=11
